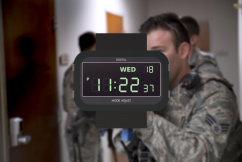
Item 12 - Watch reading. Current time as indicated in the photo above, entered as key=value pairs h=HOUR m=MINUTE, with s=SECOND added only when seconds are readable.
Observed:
h=11 m=22 s=37
